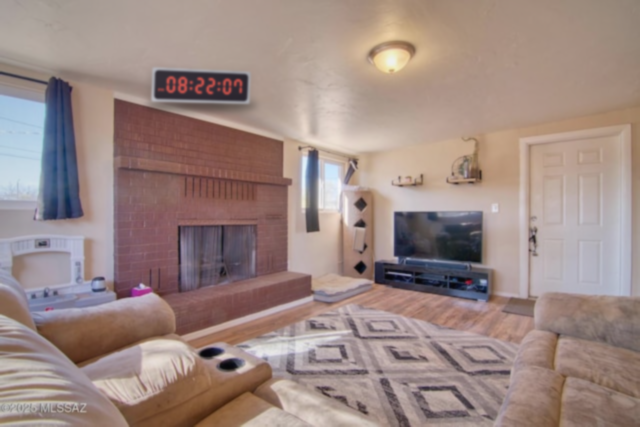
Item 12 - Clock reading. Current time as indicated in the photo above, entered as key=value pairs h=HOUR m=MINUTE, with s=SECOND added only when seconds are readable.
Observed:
h=8 m=22 s=7
